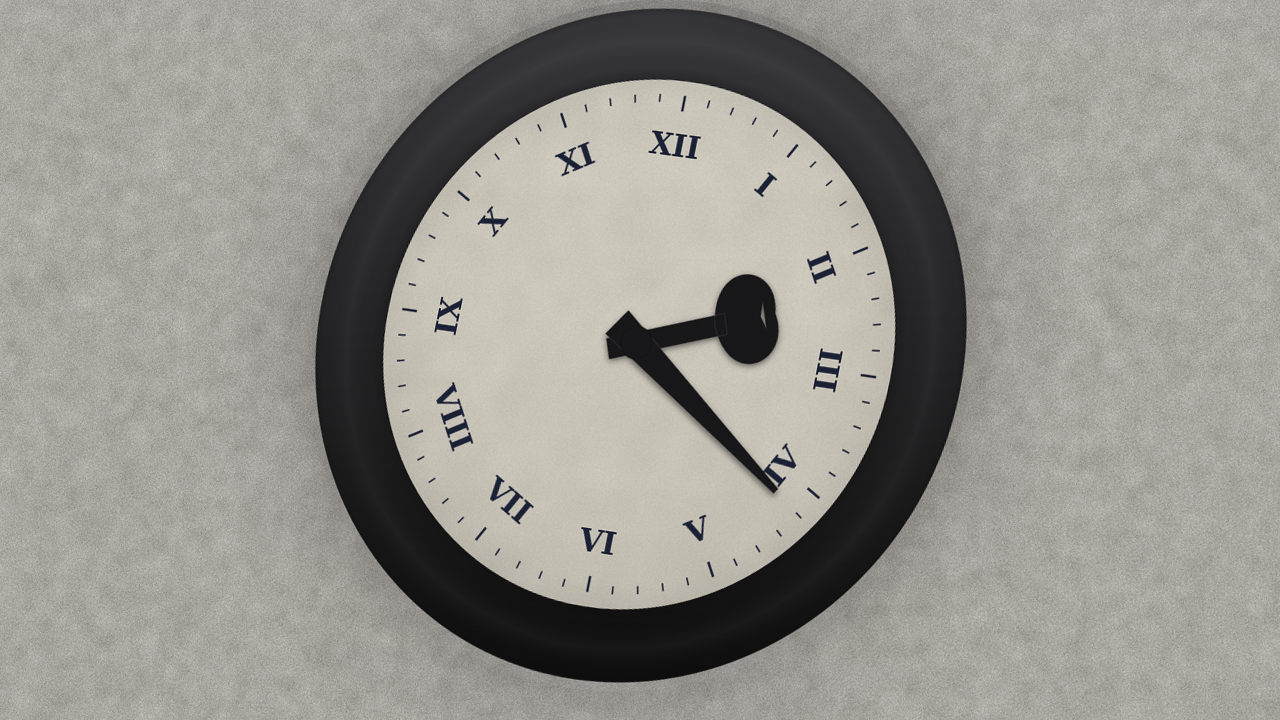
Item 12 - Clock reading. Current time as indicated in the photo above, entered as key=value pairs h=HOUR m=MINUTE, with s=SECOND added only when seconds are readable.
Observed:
h=2 m=21
